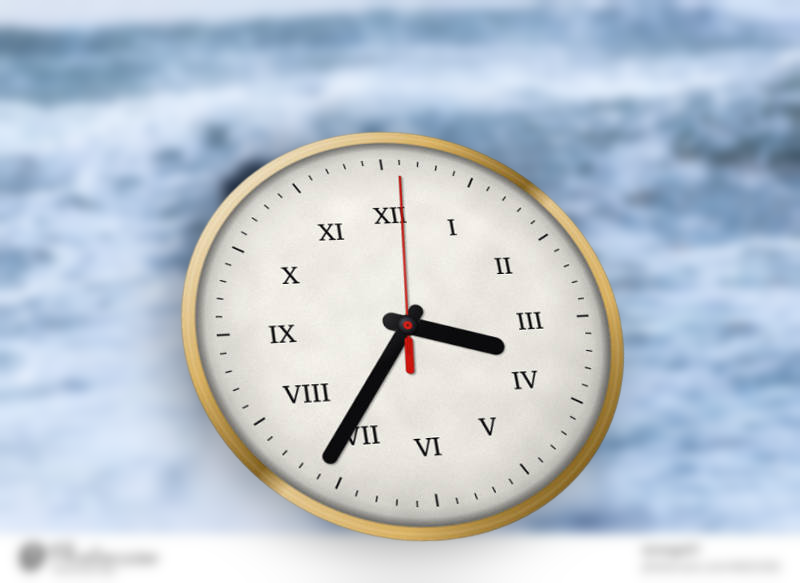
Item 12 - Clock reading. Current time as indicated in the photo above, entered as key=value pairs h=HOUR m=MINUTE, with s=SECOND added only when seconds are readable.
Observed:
h=3 m=36 s=1
